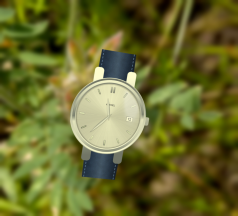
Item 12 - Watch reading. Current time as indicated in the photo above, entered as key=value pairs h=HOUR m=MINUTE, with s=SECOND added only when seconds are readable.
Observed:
h=11 m=37
